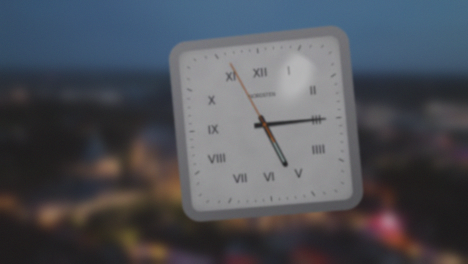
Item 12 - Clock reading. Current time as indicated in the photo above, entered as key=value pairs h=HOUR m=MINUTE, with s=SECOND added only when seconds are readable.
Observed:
h=5 m=14 s=56
